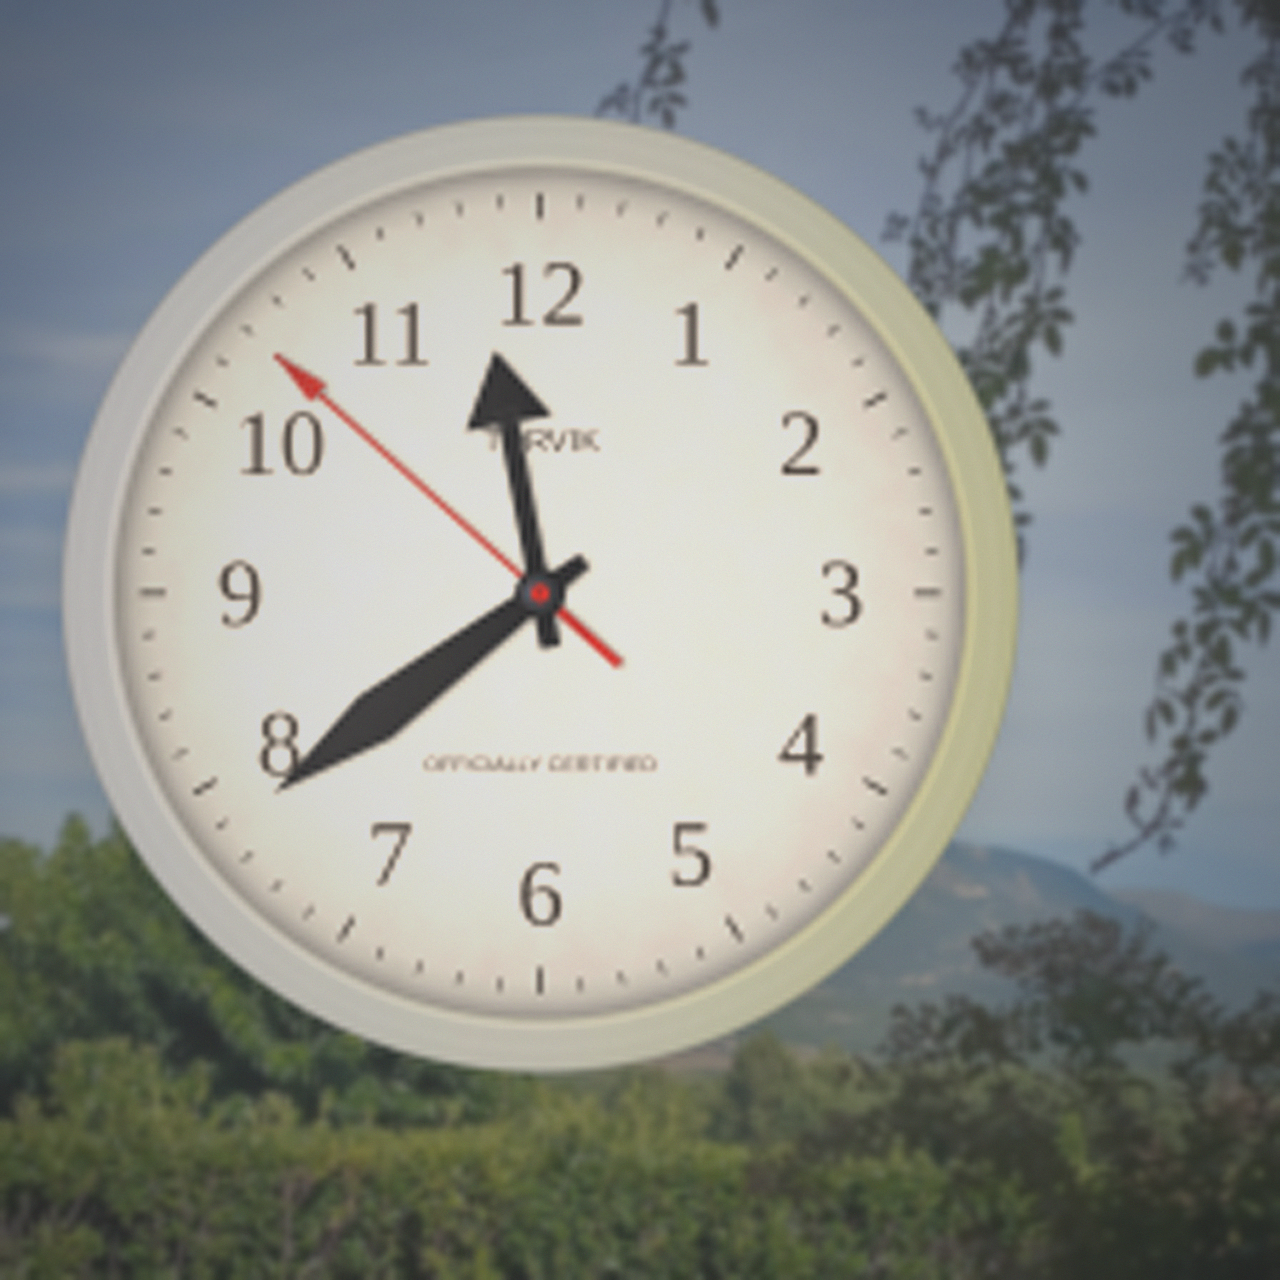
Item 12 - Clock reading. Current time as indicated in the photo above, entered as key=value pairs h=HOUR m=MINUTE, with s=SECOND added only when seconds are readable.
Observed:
h=11 m=38 s=52
